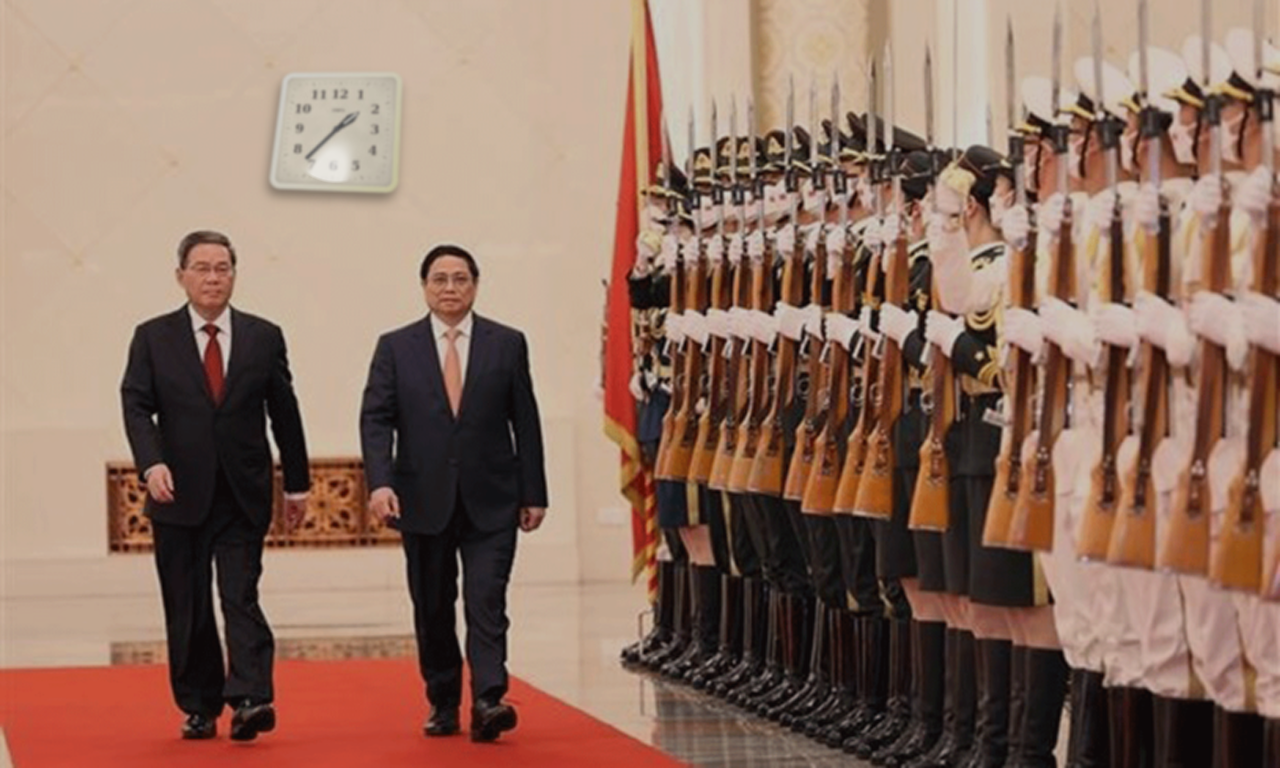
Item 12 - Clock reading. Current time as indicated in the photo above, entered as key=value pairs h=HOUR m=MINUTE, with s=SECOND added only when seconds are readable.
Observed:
h=1 m=37
